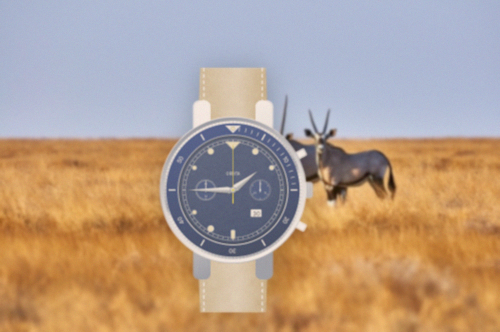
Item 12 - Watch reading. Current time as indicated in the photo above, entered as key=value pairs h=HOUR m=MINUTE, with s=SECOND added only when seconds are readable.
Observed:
h=1 m=45
